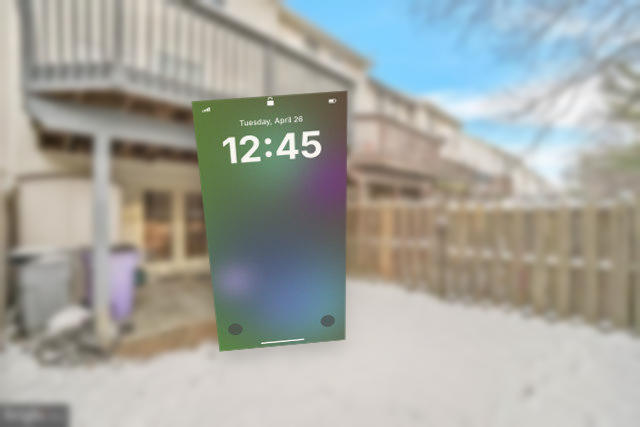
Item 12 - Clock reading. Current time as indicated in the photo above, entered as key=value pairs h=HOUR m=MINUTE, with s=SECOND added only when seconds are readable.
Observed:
h=12 m=45
